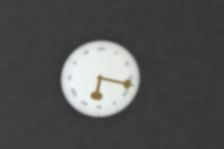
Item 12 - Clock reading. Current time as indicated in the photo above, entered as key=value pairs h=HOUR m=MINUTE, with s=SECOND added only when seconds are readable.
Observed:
h=6 m=17
